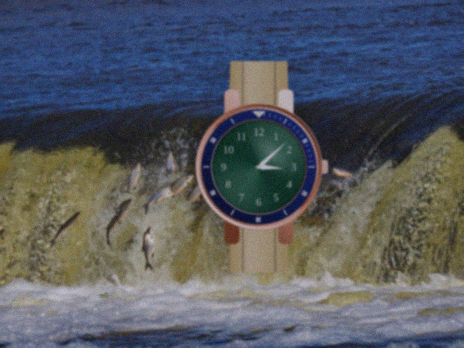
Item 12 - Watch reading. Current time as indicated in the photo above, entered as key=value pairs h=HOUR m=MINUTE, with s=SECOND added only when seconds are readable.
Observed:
h=3 m=8
